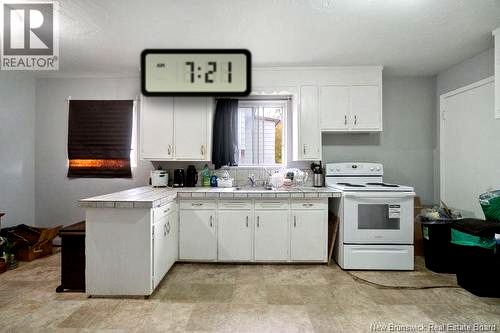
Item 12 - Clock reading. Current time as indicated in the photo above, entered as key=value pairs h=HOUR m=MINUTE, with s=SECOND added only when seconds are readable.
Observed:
h=7 m=21
